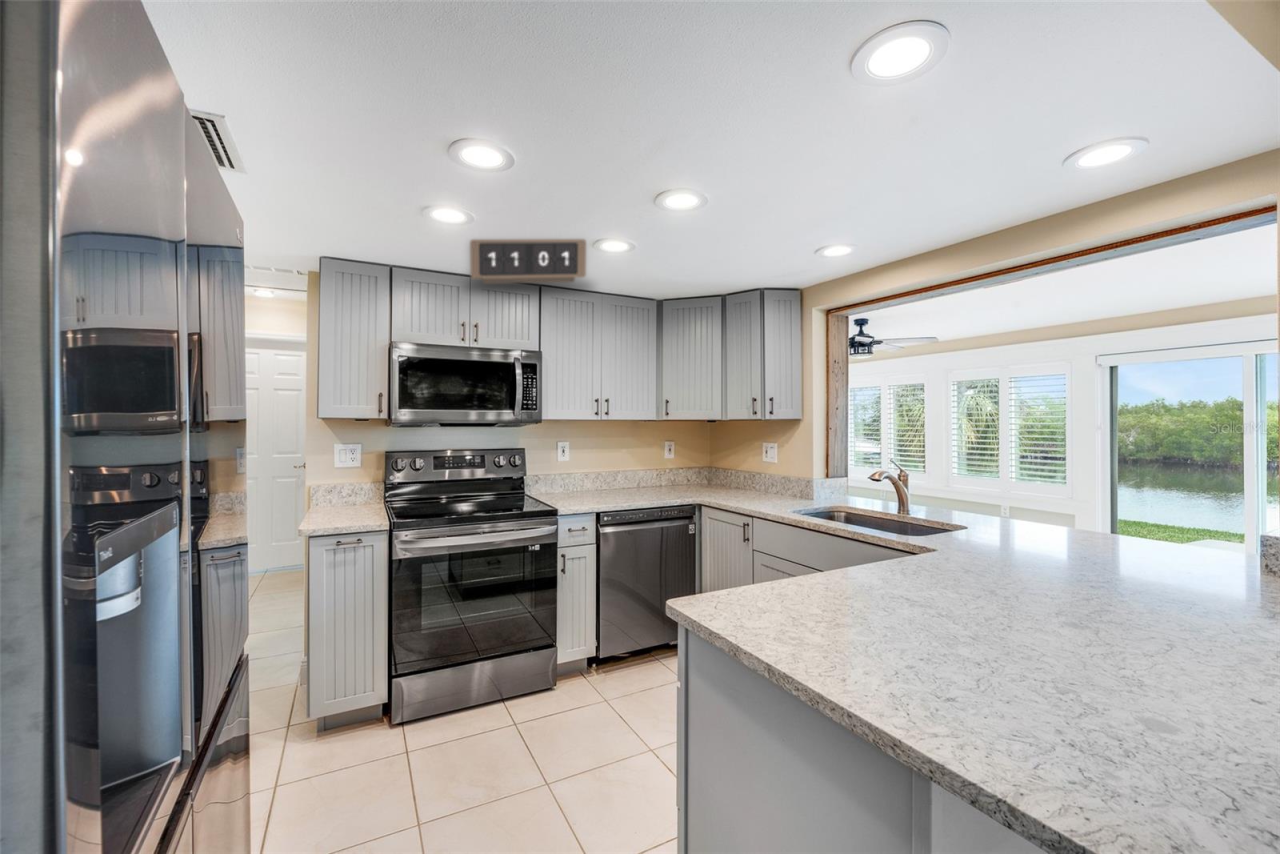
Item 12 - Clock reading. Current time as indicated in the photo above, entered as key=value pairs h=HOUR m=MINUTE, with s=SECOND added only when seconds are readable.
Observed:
h=11 m=1
